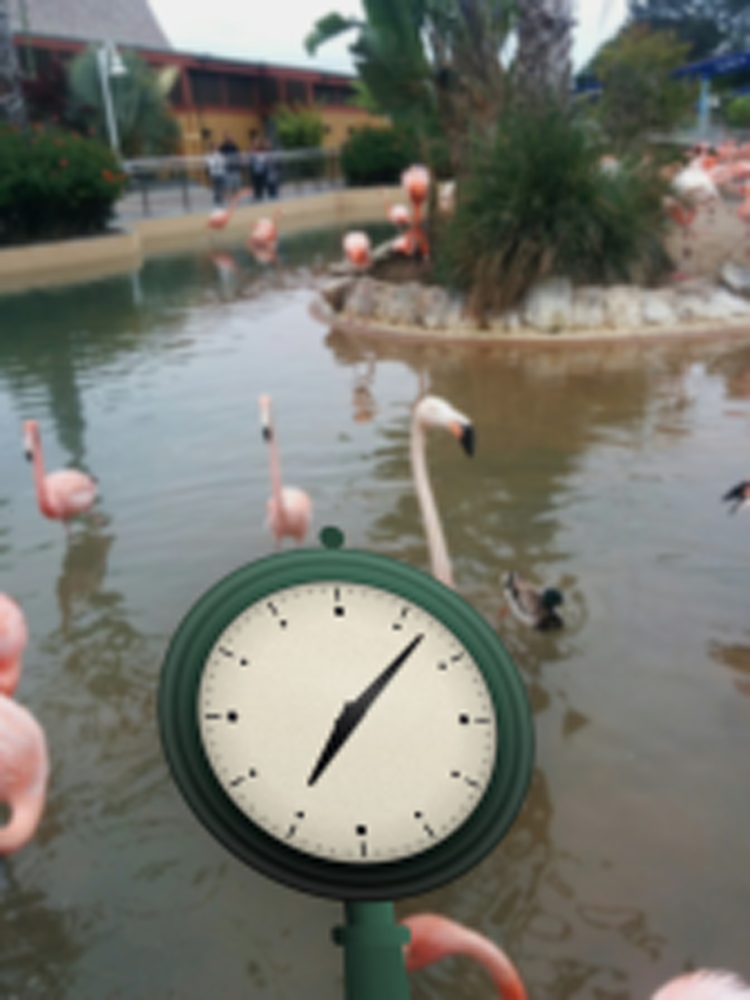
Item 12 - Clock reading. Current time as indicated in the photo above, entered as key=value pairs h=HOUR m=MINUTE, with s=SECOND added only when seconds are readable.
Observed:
h=7 m=7
